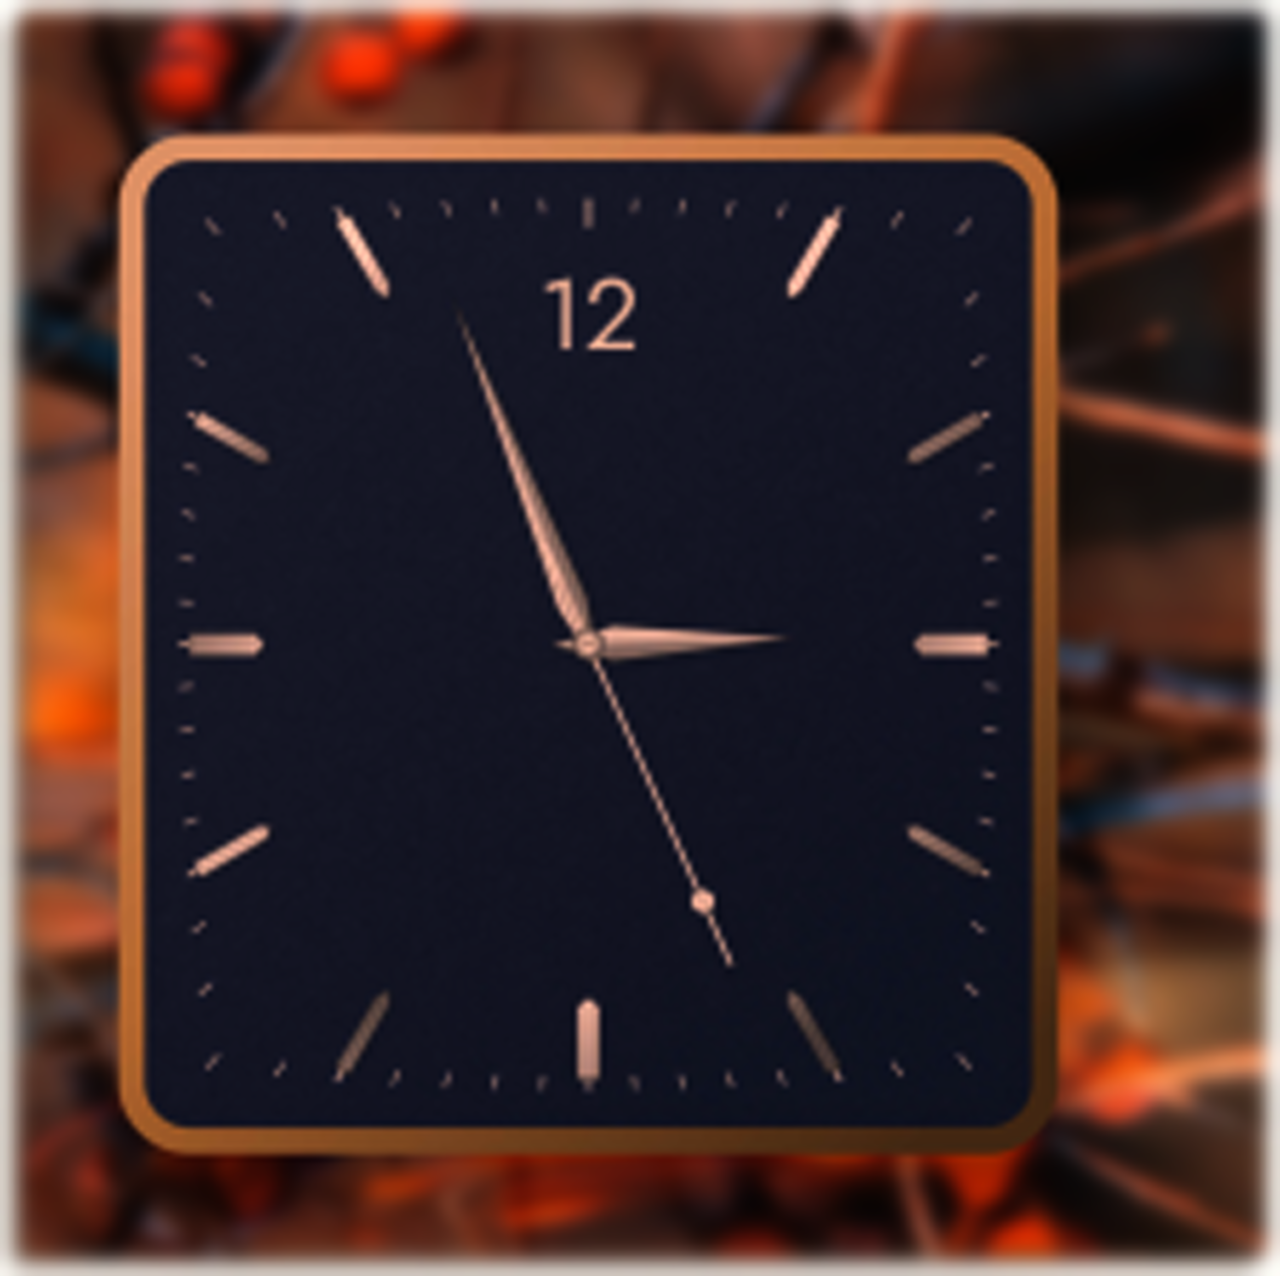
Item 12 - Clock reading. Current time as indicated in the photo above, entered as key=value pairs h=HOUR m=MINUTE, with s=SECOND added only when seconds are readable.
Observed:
h=2 m=56 s=26
